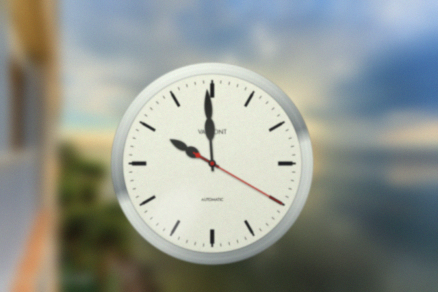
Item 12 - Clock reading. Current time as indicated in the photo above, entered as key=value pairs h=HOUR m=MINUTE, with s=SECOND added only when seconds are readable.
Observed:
h=9 m=59 s=20
